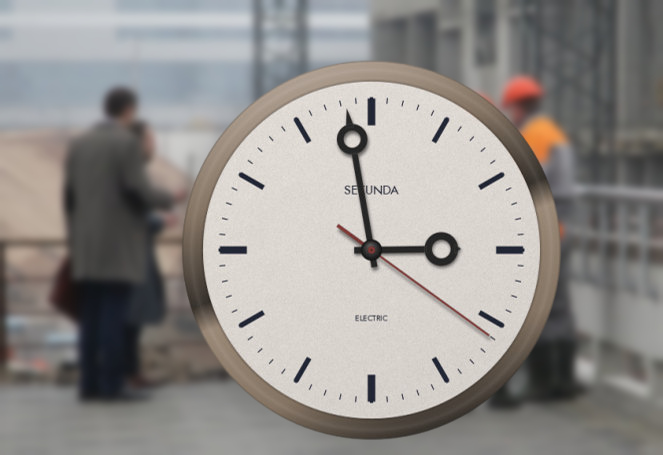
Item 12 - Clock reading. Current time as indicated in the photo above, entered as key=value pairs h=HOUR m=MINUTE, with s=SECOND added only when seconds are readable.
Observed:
h=2 m=58 s=21
